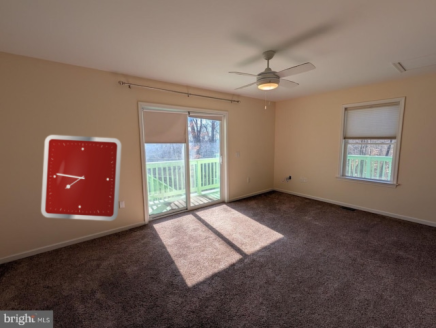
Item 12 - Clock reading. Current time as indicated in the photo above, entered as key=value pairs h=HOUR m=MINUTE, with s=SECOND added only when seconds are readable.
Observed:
h=7 m=46
